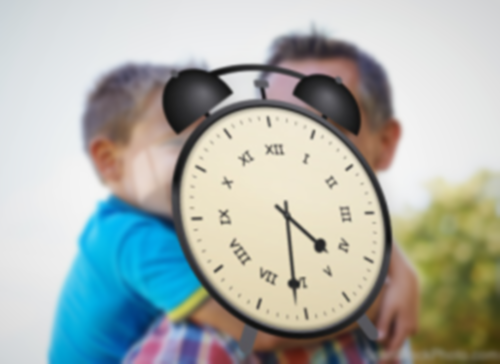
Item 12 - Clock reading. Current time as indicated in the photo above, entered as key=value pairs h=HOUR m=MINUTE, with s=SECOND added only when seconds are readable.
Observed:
h=4 m=31
